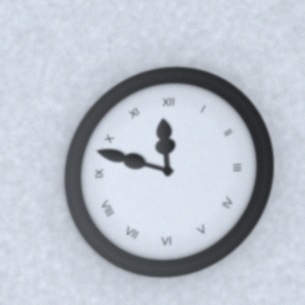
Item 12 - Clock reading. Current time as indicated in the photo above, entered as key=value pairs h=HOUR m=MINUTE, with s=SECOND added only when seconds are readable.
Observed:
h=11 m=48
